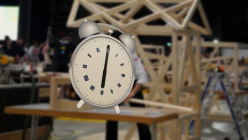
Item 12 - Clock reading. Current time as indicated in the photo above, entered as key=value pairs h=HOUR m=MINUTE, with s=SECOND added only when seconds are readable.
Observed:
h=6 m=0
